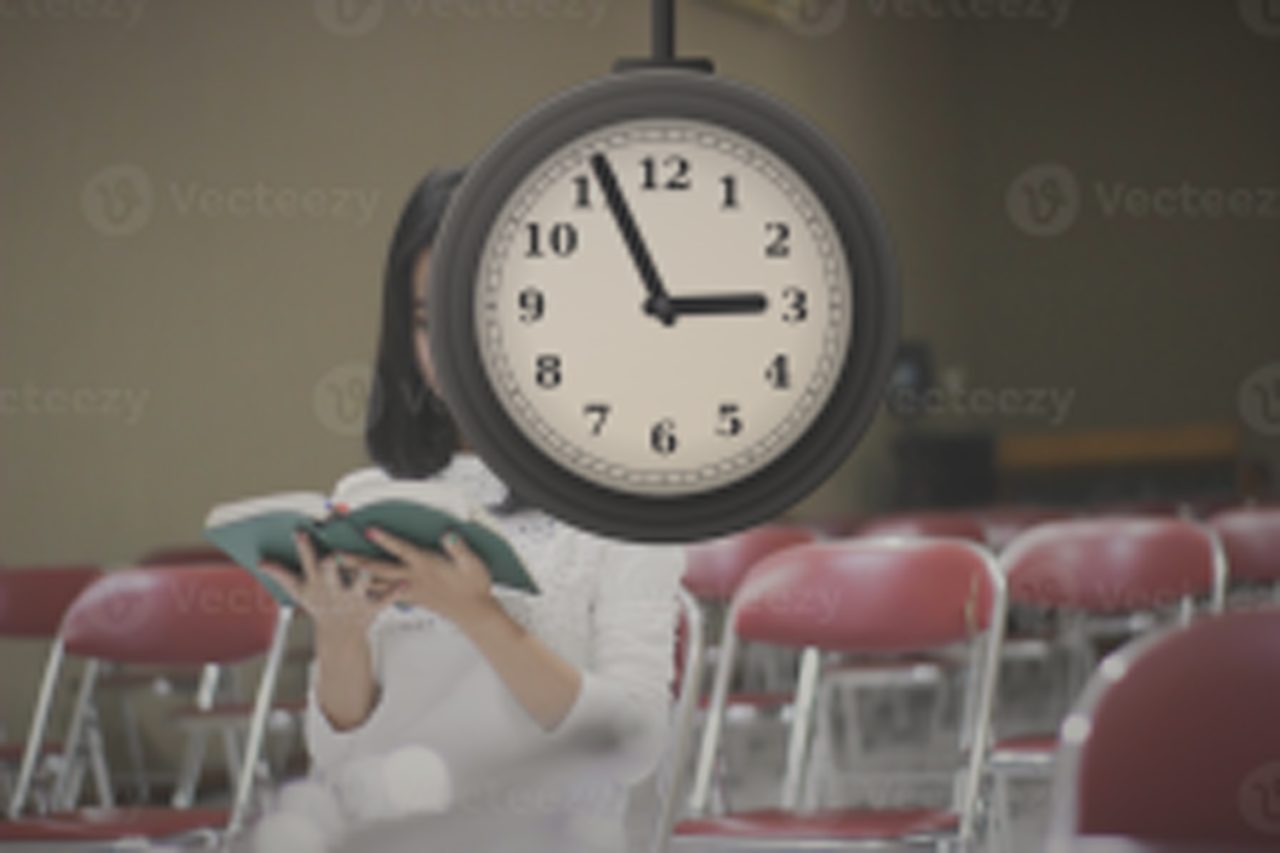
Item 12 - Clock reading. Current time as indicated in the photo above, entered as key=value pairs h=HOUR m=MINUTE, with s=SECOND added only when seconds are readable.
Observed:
h=2 m=56
